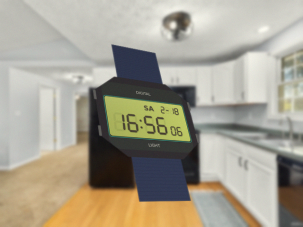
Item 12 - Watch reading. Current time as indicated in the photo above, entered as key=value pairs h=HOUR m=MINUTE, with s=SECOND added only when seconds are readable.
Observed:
h=16 m=56 s=6
